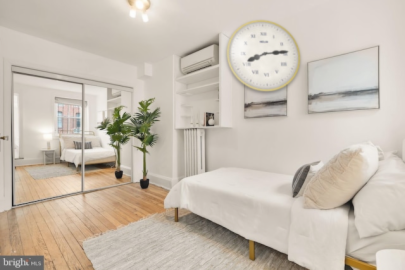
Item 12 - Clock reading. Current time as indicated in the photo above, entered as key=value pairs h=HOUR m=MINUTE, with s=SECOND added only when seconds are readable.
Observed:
h=8 m=14
